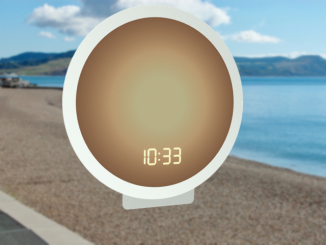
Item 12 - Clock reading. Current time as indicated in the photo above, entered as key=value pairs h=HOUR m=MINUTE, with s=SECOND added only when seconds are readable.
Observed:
h=10 m=33
